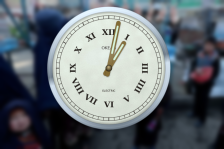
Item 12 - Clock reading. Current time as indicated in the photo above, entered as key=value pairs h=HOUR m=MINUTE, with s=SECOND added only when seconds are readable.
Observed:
h=1 m=2
